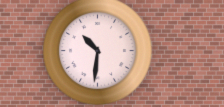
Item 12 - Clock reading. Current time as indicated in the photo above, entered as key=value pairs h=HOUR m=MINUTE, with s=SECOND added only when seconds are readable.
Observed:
h=10 m=31
